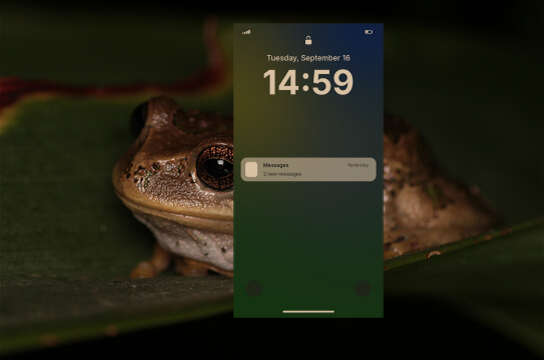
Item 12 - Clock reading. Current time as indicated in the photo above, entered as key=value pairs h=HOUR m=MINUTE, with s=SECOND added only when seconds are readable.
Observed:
h=14 m=59
